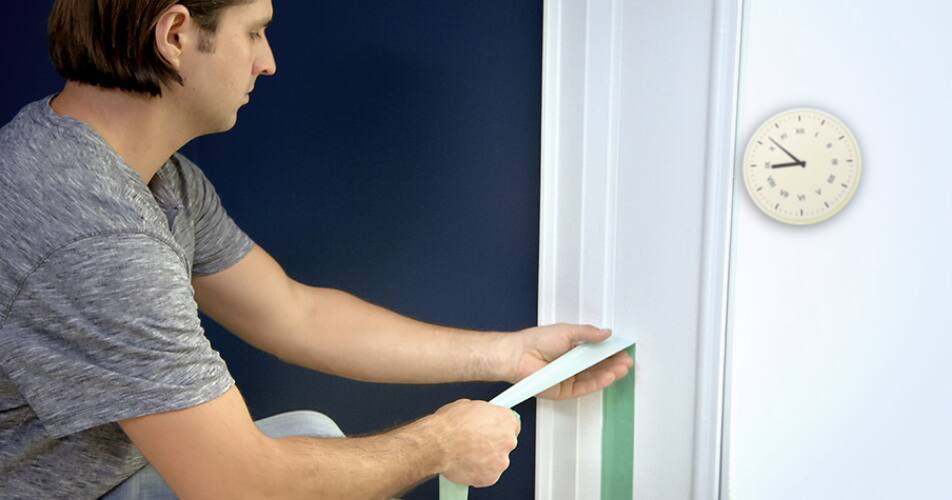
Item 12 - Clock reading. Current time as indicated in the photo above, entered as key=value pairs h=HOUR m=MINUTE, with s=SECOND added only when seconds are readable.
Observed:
h=8 m=52
